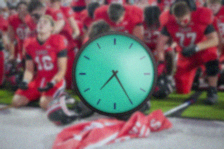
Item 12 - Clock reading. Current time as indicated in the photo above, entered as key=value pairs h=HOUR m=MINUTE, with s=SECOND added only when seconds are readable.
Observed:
h=7 m=25
